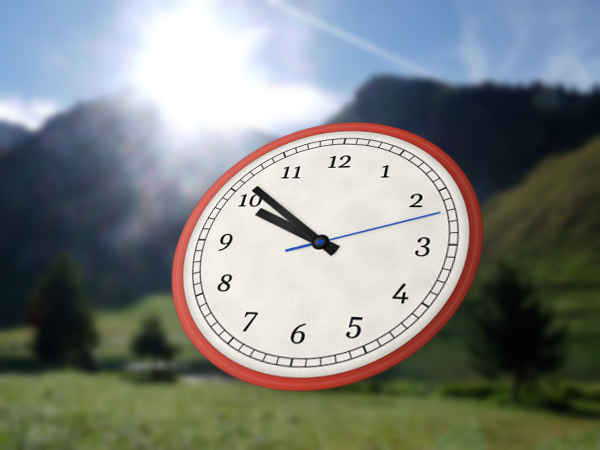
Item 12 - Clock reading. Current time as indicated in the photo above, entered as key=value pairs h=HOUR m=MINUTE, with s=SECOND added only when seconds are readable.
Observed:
h=9 m=51 s=12
